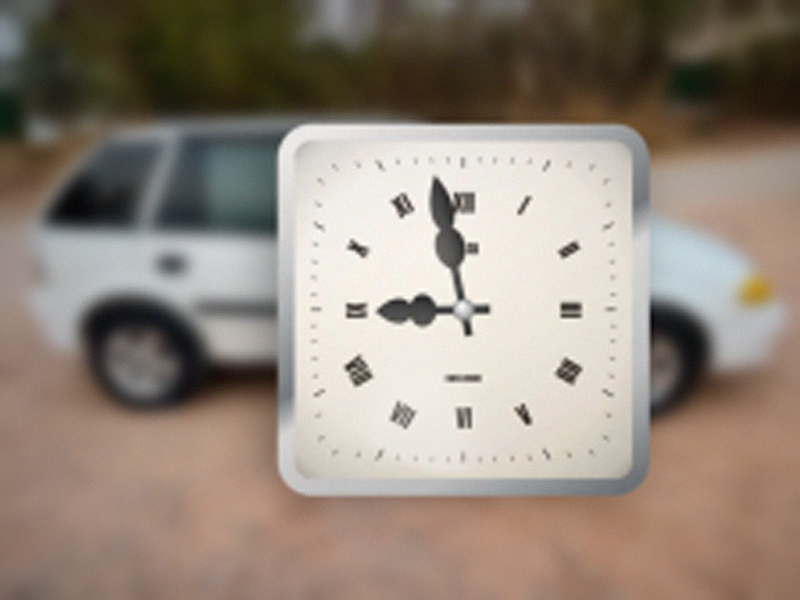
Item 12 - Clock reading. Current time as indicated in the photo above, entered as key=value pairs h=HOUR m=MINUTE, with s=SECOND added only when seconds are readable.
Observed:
h=8 m=58
